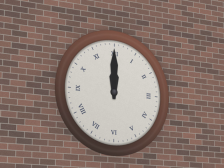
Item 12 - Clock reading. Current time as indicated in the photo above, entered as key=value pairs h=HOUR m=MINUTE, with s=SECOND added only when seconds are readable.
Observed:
h=12 m=0
